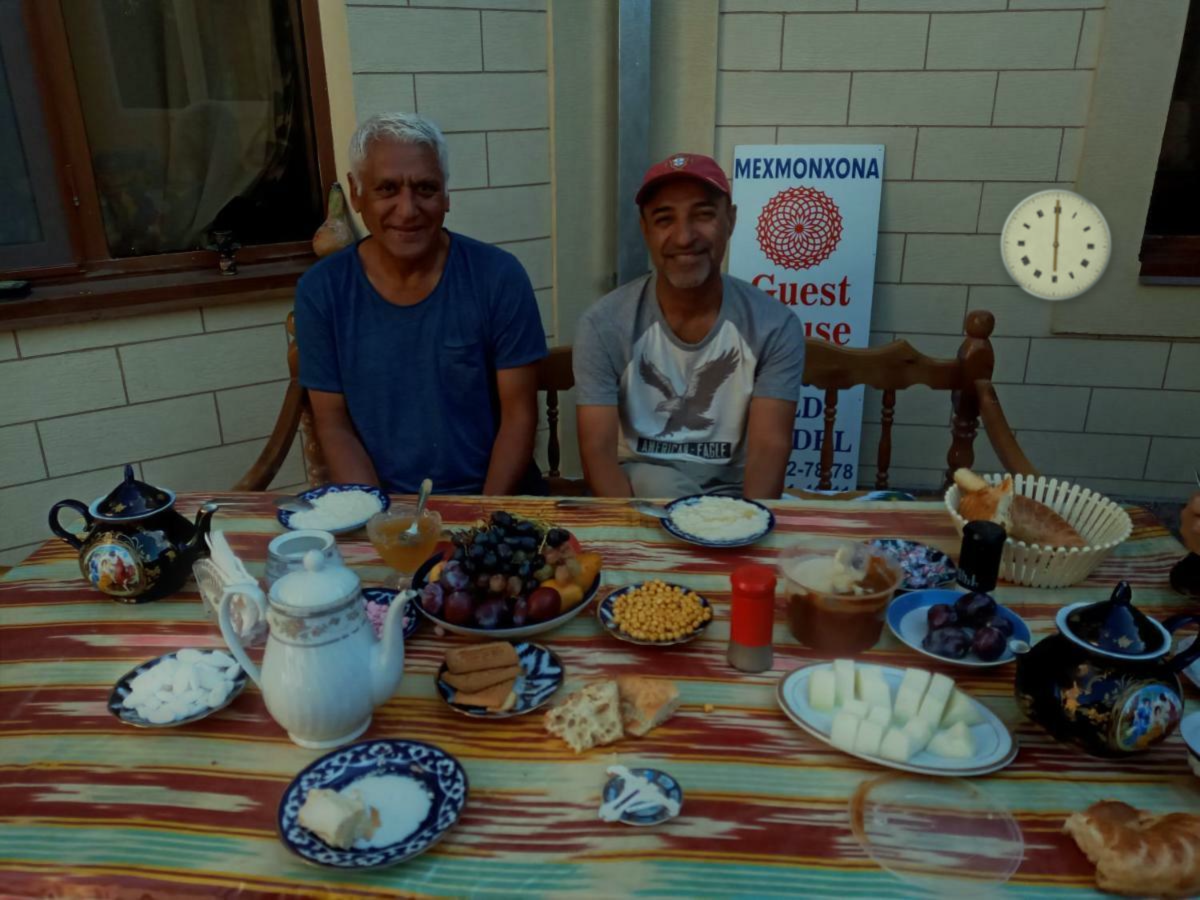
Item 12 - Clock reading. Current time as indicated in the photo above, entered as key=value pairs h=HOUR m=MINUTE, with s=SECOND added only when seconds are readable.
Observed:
h=6 m=0
